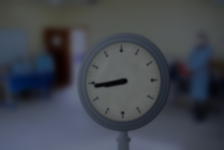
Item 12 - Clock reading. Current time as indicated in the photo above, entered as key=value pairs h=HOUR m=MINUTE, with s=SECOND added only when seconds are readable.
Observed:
h=8 m=44
